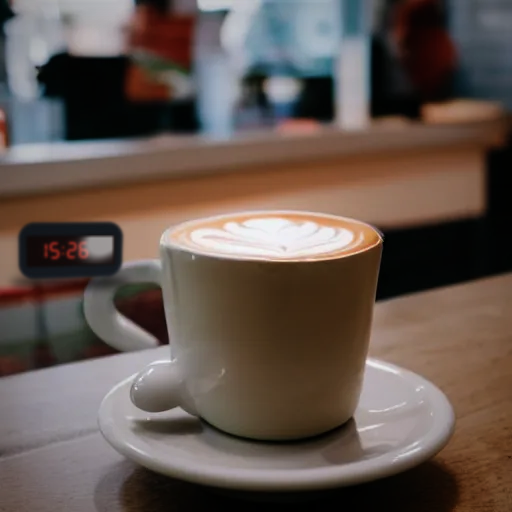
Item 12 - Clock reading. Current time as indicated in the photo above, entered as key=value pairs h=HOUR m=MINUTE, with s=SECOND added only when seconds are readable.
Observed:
h=15 m=26
